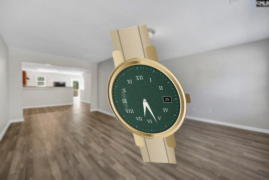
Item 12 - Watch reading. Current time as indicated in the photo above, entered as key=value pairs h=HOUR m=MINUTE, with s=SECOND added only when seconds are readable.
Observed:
h=6 m=27
